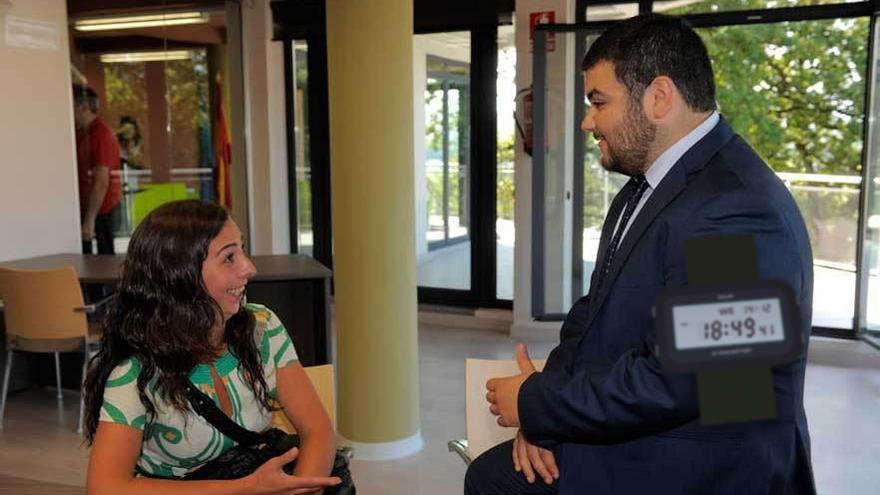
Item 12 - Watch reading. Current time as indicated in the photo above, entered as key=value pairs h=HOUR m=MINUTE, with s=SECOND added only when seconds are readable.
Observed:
h=18 m=49 s=41
